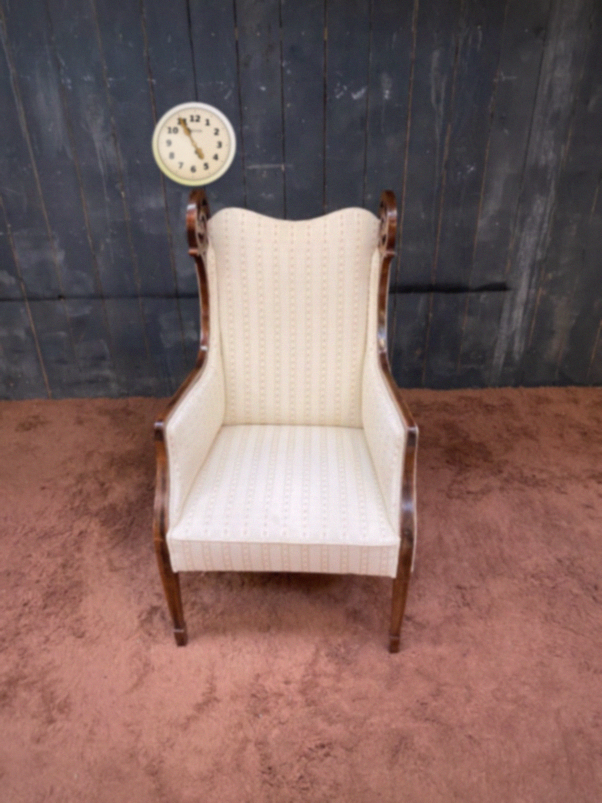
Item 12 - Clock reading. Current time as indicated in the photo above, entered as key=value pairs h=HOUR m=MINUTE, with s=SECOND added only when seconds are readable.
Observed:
h=4 m=55
